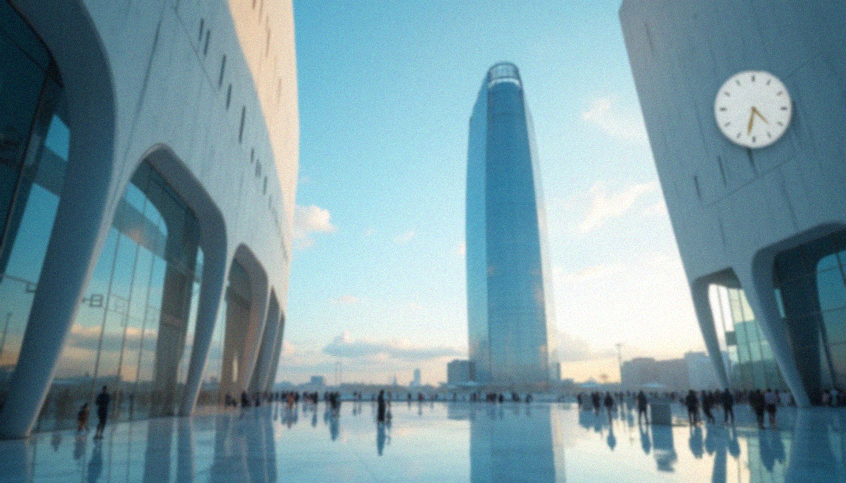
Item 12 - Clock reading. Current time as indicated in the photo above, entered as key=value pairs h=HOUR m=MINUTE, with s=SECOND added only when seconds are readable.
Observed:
h=4 m=32
